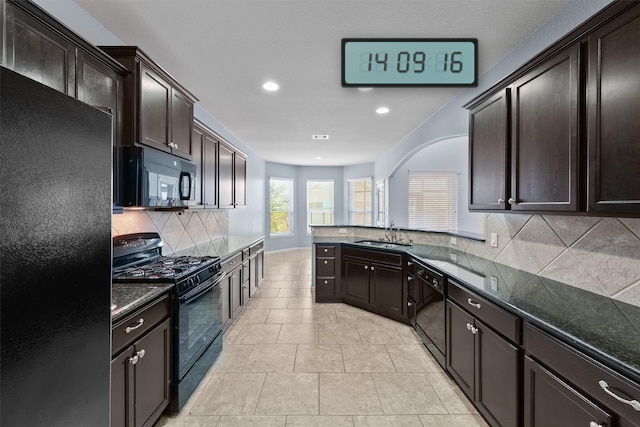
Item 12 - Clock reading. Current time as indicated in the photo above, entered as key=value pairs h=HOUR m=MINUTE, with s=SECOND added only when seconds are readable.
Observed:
h=14 m=9 s=16
